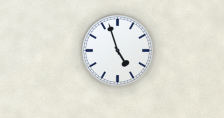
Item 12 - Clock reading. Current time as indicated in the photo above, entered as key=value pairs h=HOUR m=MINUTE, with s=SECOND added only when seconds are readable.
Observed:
h=4 m=57
